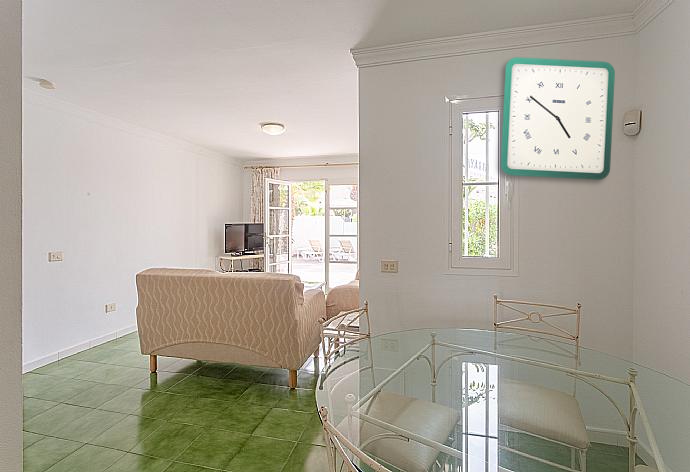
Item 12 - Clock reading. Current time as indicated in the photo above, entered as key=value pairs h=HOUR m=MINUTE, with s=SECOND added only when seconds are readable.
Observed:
h=4 m=51
